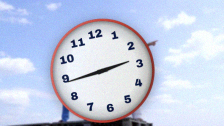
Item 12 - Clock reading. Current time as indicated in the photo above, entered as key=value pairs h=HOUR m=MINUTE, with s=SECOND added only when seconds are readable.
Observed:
h=2 m=44
